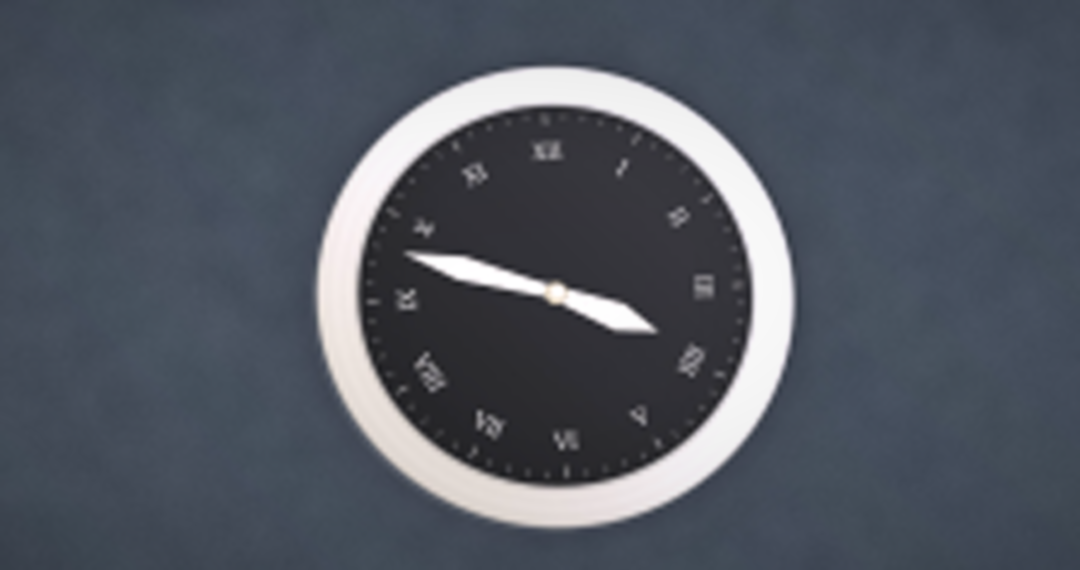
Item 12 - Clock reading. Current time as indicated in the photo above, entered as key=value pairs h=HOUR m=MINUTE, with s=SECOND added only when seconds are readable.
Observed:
h=3 m=48
